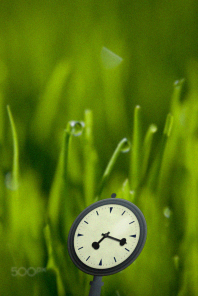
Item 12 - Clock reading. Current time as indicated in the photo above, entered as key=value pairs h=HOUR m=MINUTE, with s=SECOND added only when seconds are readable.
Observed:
h=7 m=18
